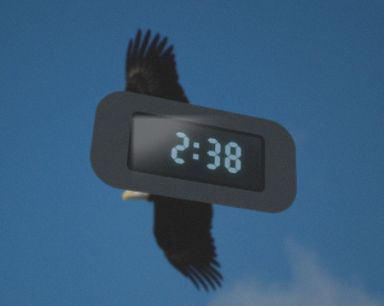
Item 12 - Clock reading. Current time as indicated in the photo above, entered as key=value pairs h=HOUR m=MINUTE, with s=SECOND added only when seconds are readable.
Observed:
h=2 m=38
